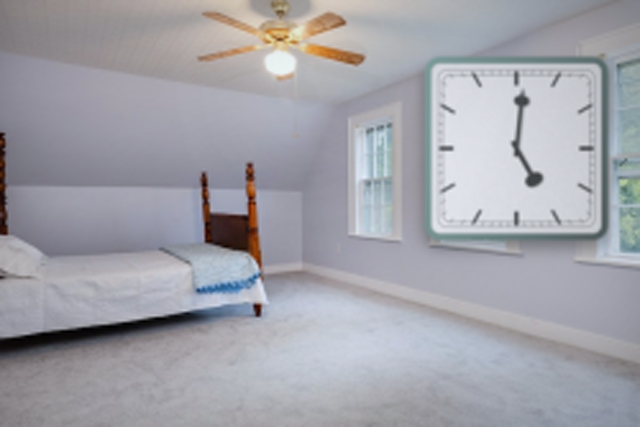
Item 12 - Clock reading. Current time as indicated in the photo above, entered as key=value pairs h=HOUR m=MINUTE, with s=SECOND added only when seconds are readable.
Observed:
h=5 m=1
